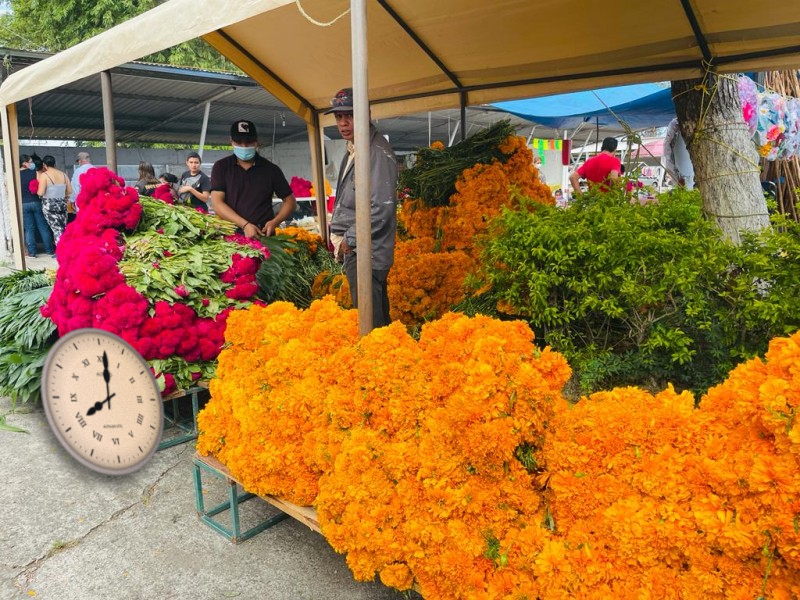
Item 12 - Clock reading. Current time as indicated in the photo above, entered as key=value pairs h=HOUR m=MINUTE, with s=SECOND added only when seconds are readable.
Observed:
h=8 m=1
